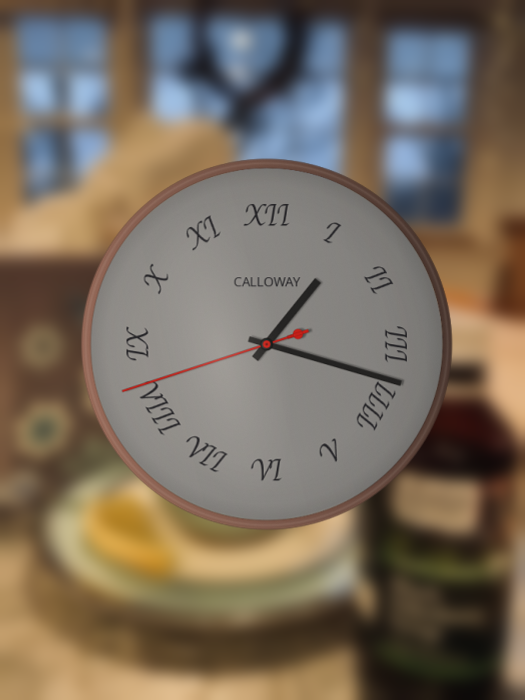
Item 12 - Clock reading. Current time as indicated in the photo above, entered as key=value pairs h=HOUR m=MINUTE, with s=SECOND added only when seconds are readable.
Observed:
h=1 m=17 s=42
